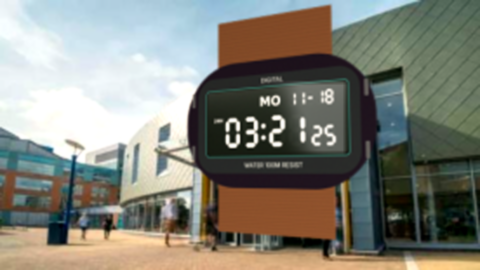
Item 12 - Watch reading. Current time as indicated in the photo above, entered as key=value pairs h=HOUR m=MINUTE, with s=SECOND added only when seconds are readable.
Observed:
h=3 m=21 s=25
